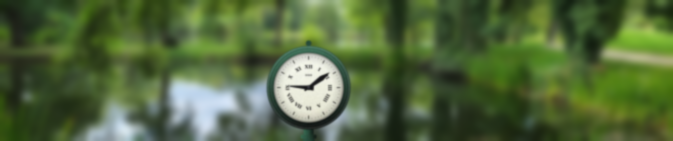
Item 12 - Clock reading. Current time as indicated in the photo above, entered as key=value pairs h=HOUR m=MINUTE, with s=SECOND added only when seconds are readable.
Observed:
h=9 m=9
